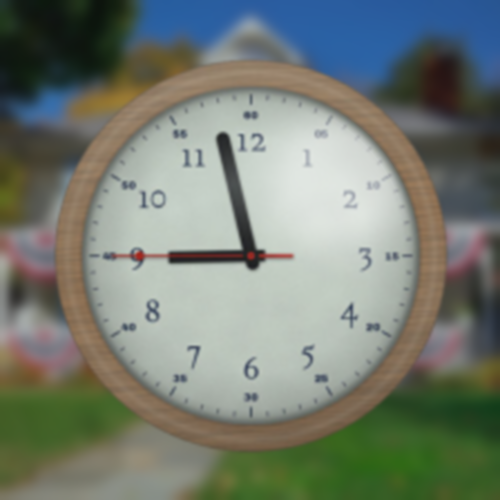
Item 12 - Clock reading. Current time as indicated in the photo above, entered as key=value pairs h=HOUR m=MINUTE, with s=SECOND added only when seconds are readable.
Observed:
h=8 m=57 s=45
